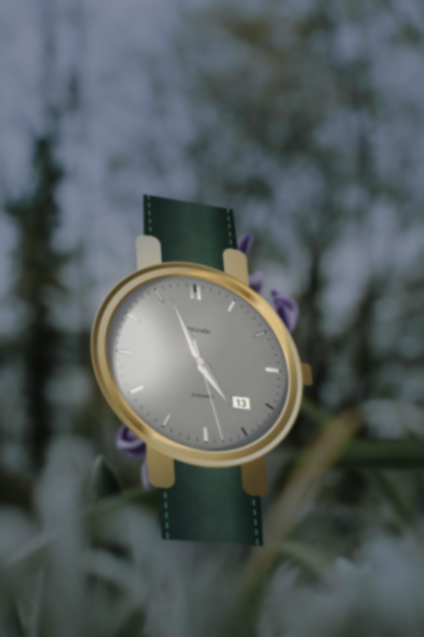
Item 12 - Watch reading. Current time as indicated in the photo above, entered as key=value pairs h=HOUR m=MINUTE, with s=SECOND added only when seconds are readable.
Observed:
h=4 m=56 s=28
